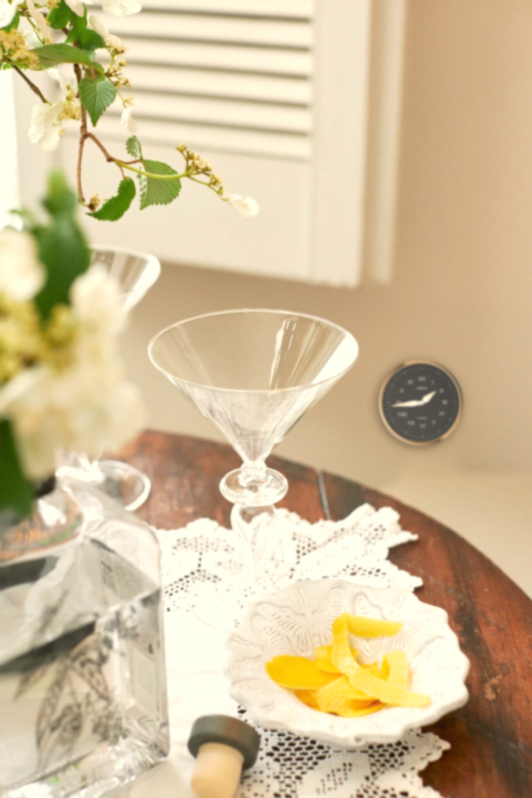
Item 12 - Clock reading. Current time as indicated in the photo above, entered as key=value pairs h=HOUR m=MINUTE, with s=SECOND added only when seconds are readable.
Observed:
h=1 m=44
